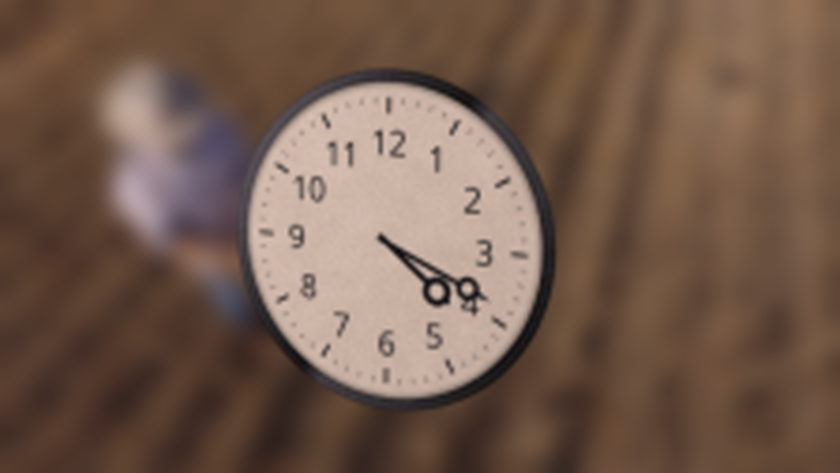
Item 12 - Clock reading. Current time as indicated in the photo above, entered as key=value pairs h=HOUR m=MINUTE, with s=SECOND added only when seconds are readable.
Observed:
h=4 m=19
